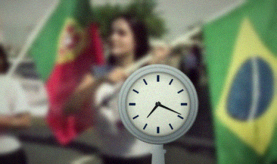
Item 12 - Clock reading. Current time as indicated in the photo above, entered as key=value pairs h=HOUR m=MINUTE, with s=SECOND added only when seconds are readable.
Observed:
h=7 m=19
